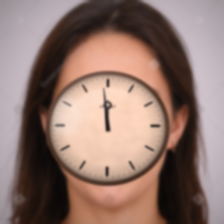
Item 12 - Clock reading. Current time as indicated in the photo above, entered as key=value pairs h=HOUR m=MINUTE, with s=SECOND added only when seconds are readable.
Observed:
h=11 m=59
